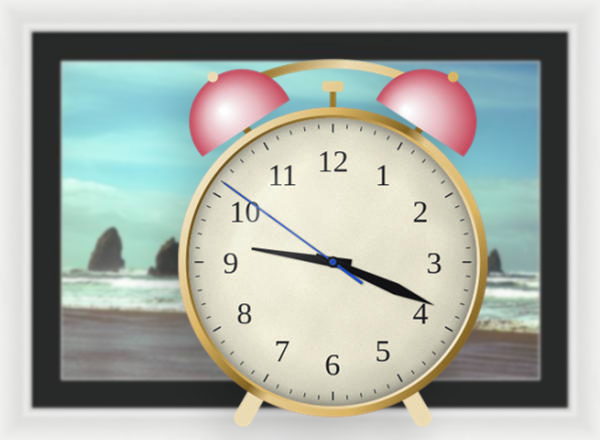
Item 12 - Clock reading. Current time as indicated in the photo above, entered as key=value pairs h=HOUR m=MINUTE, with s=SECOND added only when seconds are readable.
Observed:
h=9 m=18 s=51
